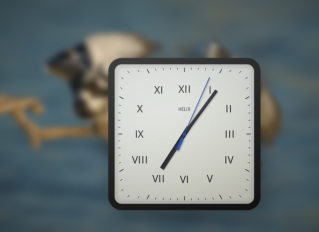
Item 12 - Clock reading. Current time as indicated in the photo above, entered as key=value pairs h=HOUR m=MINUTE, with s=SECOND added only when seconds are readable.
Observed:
h=7 m=6 s=4
